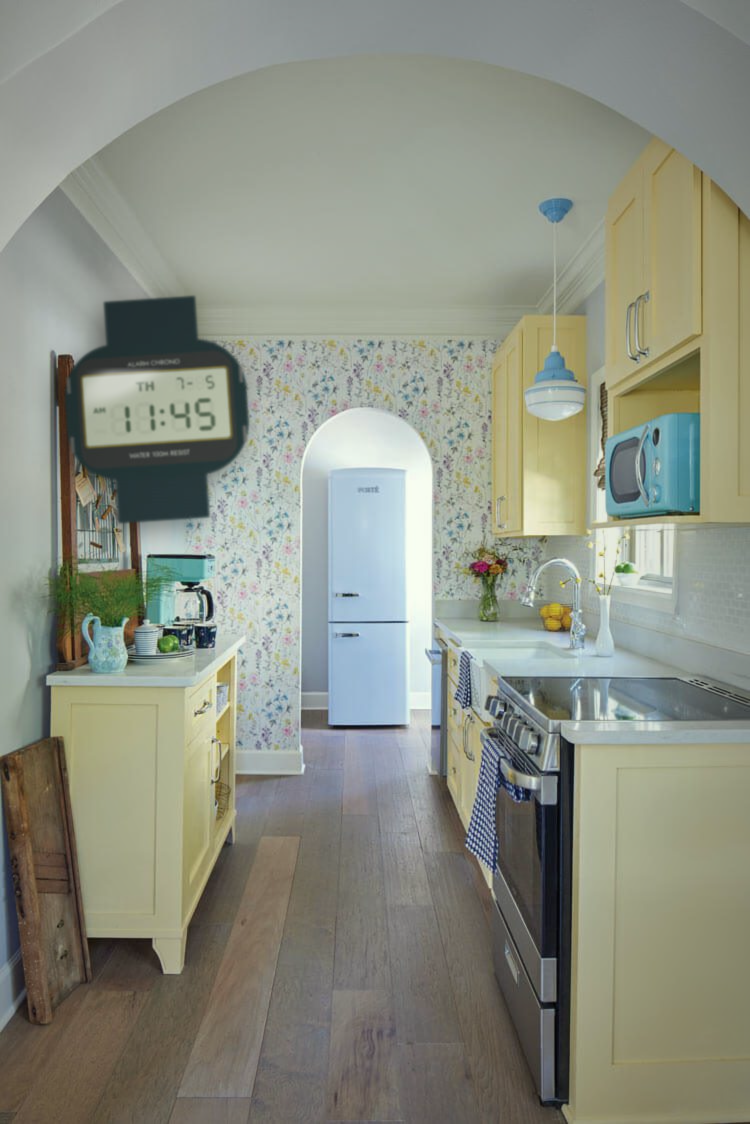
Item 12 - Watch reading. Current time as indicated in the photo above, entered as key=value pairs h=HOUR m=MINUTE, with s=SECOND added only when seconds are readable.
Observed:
h=11 m=45
